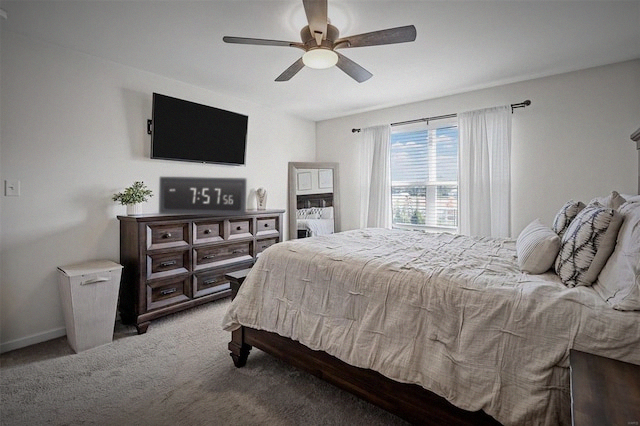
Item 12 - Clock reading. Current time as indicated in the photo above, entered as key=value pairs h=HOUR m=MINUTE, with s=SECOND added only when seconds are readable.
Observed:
h=7 m=57
